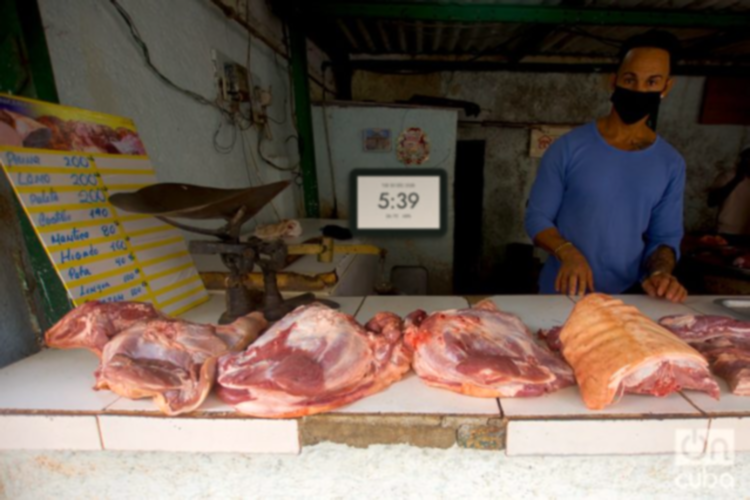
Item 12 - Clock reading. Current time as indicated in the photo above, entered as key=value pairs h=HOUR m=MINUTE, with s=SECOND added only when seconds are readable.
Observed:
h=5 m=39
